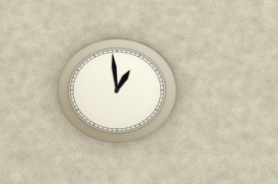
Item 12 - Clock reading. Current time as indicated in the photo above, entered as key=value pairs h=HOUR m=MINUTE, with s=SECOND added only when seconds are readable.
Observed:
h=12 m=59
